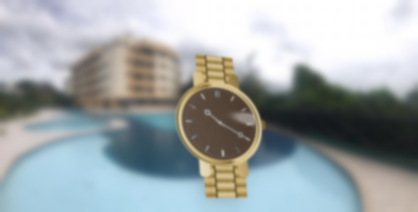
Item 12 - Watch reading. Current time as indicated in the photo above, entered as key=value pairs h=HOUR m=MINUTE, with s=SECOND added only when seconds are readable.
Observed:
h=10 m=20
